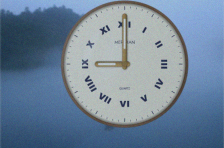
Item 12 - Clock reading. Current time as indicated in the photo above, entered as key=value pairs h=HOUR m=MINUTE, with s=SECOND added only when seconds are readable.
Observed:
h=9 m=0
